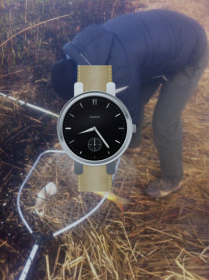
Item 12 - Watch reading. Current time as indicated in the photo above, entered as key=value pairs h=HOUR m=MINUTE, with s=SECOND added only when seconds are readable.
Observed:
h=8 m=24
